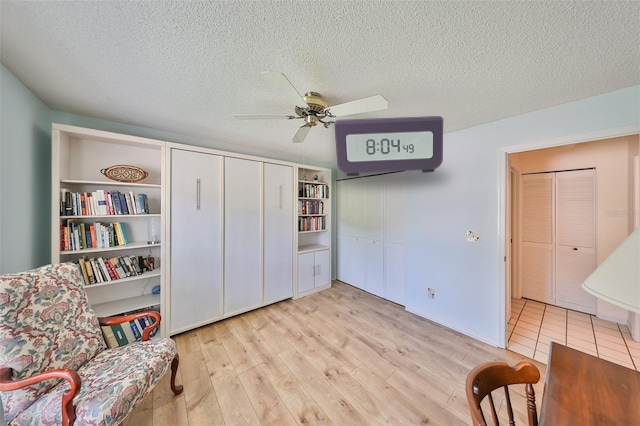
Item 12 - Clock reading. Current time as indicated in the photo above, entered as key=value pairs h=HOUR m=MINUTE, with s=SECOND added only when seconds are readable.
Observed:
h=8 m=4 s=49
